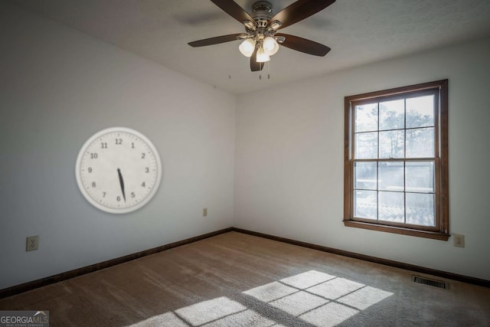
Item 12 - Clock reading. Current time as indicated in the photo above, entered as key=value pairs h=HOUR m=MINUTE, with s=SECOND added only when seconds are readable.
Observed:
h=5 m=28
